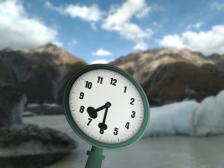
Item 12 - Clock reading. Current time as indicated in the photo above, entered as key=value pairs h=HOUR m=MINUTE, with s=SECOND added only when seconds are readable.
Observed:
h=7 m=30
